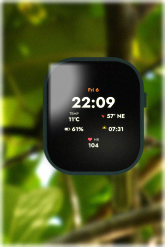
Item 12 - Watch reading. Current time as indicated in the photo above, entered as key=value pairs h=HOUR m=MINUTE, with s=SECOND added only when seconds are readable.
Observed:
h=22 m=9
